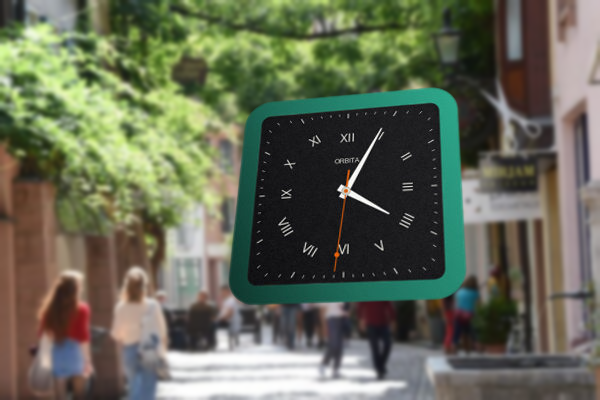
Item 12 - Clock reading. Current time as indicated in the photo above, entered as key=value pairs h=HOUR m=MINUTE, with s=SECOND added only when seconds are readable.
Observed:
h=4 m=4 s=31
